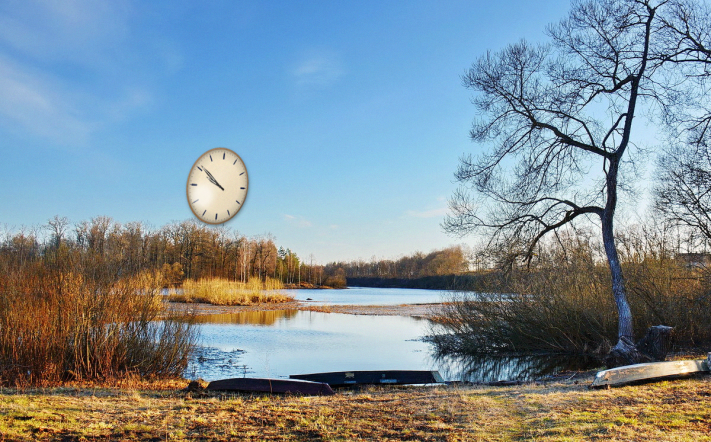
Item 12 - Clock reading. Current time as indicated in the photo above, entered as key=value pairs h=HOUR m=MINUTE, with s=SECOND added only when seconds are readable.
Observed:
h=9 m=51
